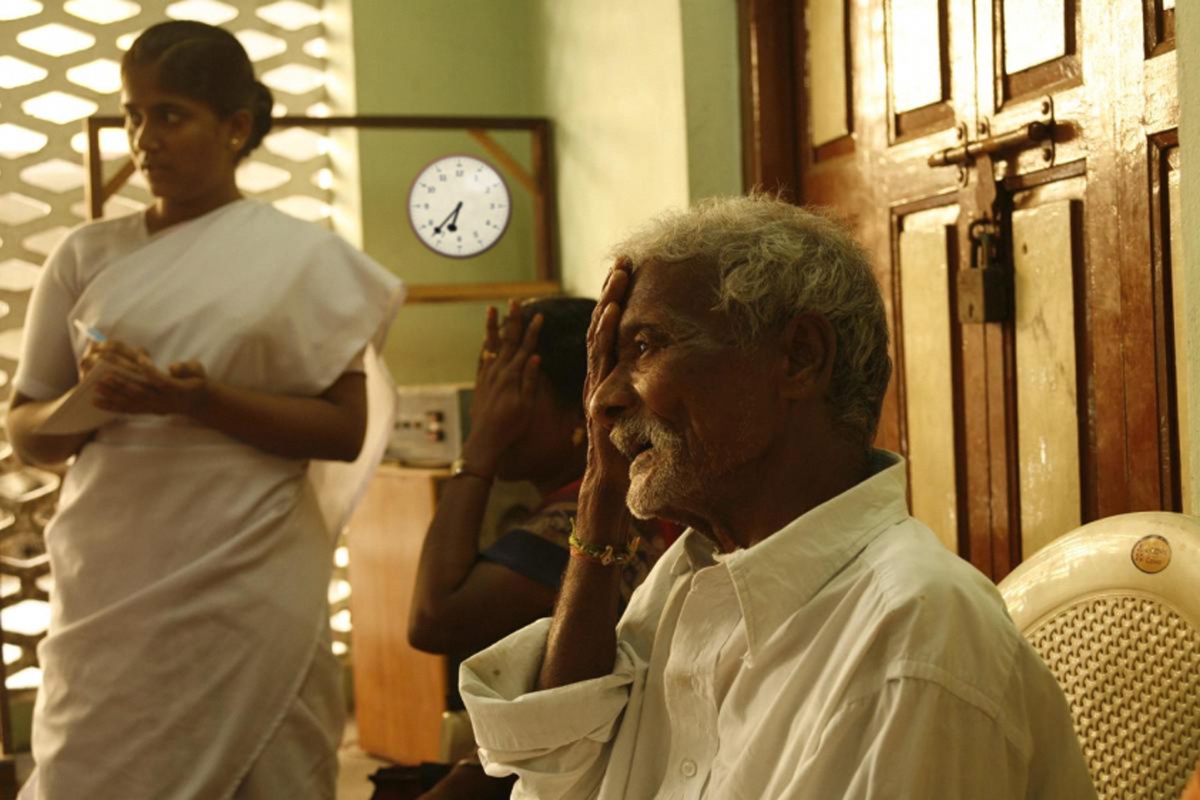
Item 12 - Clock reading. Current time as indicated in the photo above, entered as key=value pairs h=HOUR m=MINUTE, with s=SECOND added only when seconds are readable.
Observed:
h=6 m=37
